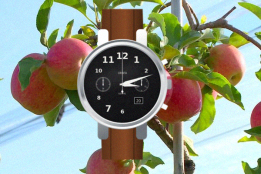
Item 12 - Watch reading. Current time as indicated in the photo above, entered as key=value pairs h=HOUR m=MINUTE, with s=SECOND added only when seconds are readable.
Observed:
h=3 m=12
